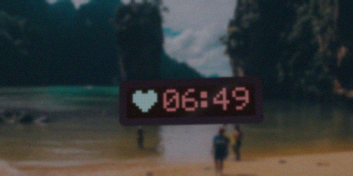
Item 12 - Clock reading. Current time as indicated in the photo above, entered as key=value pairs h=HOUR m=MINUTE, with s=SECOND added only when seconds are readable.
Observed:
h=6 m=49
